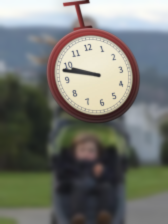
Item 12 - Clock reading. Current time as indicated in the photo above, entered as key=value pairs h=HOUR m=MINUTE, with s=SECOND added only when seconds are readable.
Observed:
h=9 m=48
